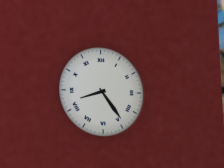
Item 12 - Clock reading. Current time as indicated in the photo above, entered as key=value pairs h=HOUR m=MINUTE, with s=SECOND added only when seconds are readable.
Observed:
h=8 m=24
